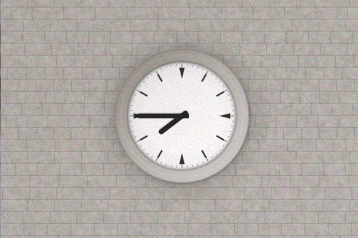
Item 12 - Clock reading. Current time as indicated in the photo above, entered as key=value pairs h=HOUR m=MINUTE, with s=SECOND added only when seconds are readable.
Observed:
h=7 m=45
